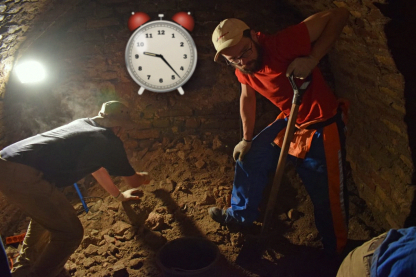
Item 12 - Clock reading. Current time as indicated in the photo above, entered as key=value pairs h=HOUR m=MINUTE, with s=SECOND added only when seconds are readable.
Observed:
h=9 m=23
